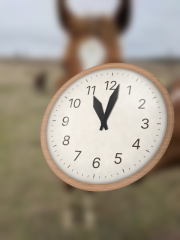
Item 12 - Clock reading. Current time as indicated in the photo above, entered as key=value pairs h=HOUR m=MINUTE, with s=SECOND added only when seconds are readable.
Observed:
h=11 m=2
